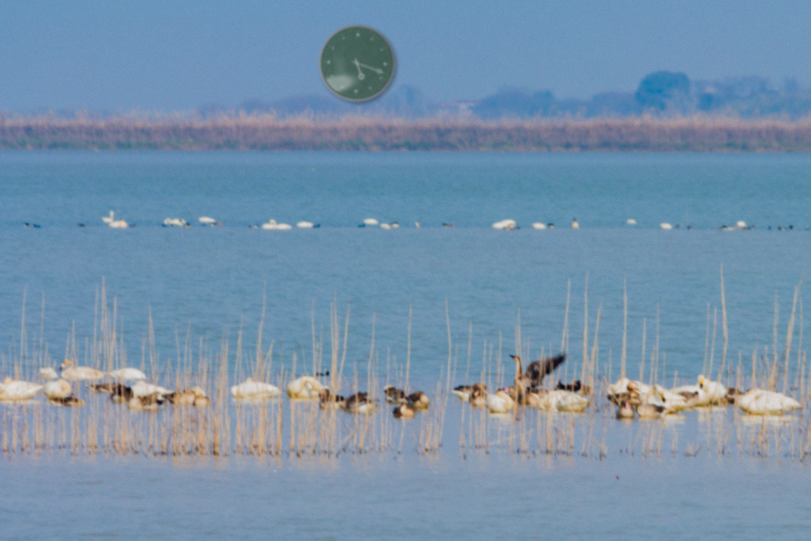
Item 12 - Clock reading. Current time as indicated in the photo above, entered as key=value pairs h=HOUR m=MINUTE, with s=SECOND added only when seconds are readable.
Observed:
h=5 m=18
